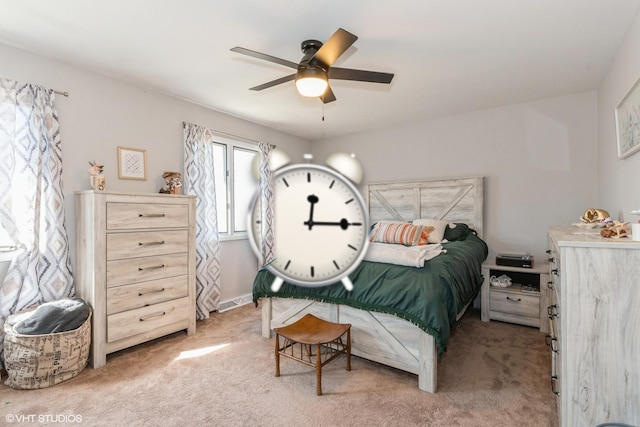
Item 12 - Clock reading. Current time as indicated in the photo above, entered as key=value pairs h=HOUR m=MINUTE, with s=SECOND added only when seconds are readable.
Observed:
h=12 m=15
